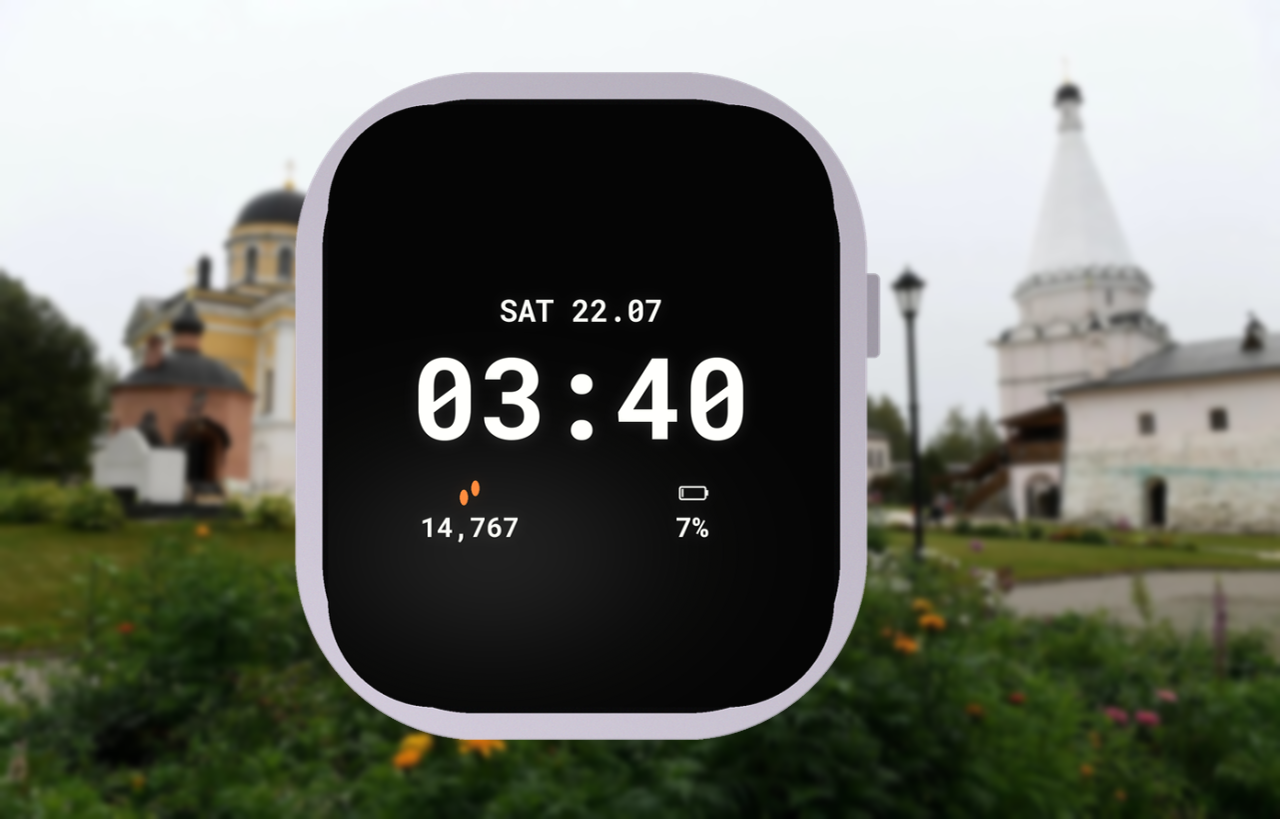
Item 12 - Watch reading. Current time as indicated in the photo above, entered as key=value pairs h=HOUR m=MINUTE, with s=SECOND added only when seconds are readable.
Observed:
h=3 m=40
